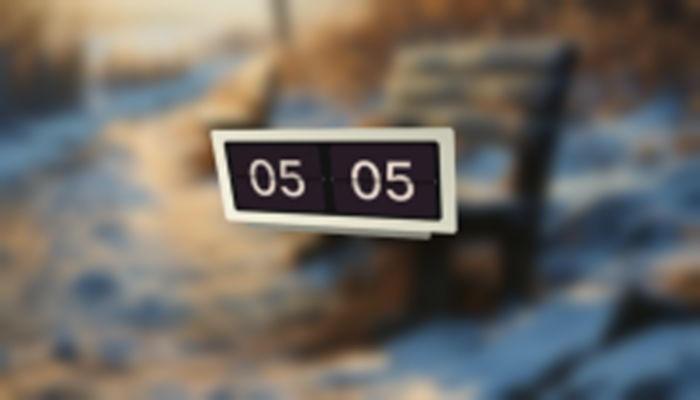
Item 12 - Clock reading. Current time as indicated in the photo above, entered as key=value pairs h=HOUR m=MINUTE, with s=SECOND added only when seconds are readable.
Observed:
h=5 m=5
